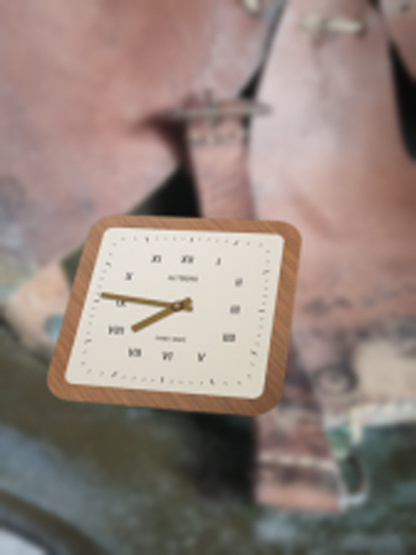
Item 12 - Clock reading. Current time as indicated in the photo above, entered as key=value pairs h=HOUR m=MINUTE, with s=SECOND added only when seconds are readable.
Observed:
h=7 m=46
